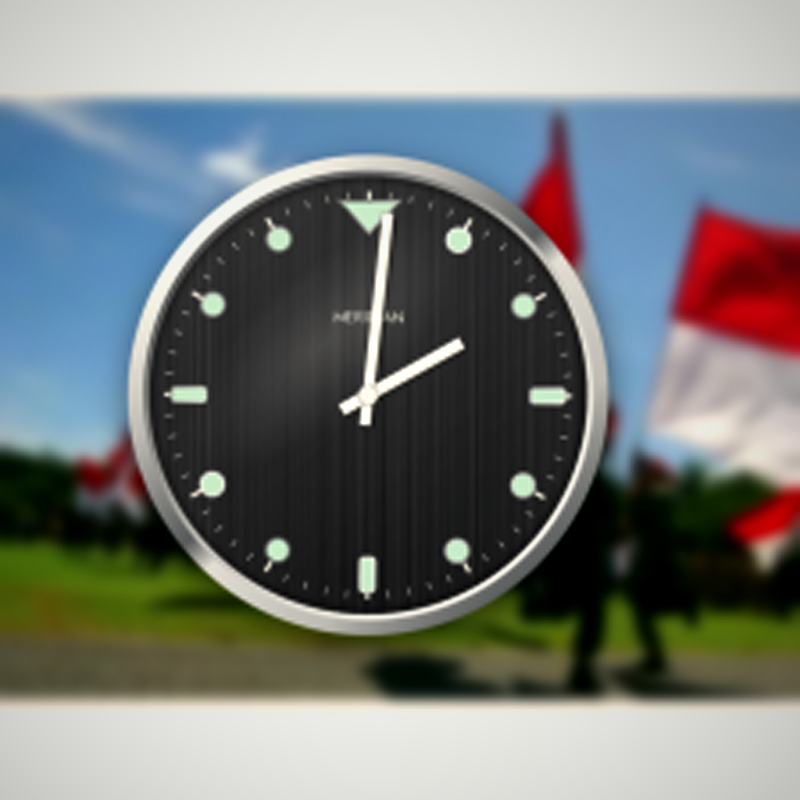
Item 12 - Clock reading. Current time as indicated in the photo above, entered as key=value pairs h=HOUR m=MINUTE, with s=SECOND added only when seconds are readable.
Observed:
h=2 m=1
